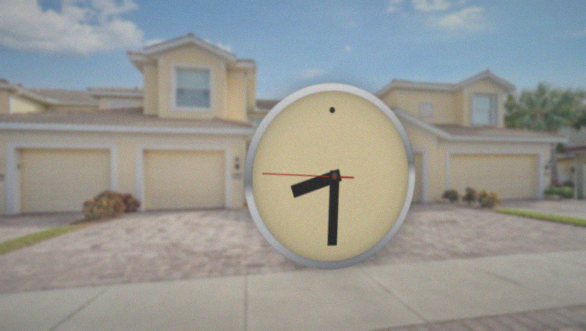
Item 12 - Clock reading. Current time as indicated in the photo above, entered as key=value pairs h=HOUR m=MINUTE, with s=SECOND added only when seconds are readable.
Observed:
h=8 m=30 s=46
